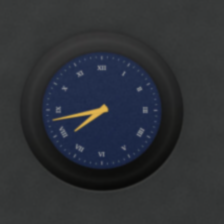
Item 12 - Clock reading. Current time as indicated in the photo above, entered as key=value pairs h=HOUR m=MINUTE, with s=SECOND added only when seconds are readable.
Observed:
h=7 m=43
